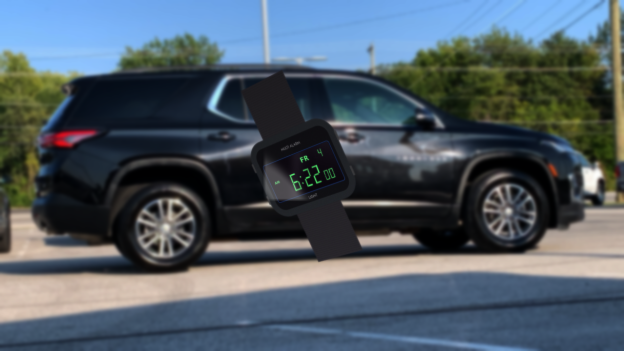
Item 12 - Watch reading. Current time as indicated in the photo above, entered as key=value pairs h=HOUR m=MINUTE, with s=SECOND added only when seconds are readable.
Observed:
h=6 m=22 s=0
